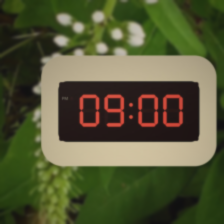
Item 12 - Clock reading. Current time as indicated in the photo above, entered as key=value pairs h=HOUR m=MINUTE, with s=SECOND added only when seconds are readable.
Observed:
h=9 m=0
